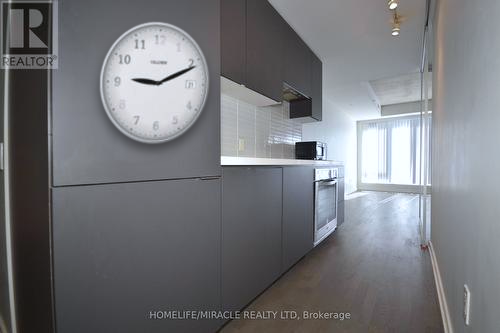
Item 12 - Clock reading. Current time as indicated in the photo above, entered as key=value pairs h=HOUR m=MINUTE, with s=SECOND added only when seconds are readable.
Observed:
h=9 m=11
